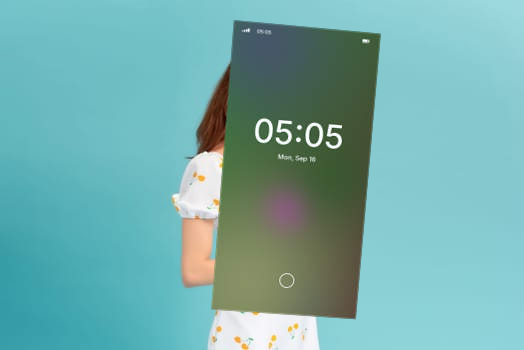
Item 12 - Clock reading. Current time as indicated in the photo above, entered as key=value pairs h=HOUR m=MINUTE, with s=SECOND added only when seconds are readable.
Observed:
h=5 m=5
